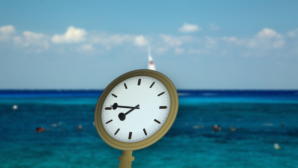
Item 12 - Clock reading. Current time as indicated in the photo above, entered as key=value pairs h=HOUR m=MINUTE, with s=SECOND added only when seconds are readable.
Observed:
h=7 m=46
